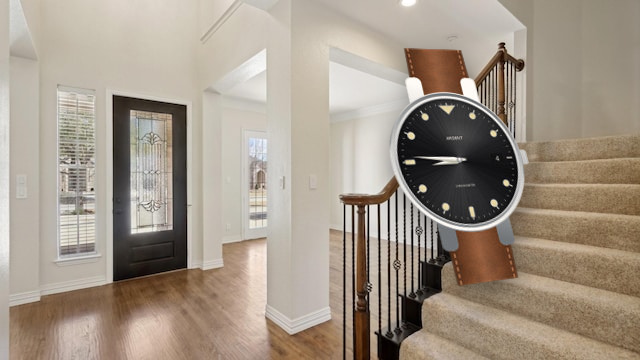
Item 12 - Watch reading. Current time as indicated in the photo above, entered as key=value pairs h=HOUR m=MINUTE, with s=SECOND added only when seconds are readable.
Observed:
h=8 m=46
